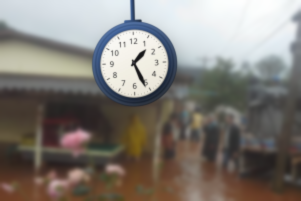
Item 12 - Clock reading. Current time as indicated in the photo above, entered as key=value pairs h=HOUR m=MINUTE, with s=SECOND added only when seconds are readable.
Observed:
h=1 m=26
